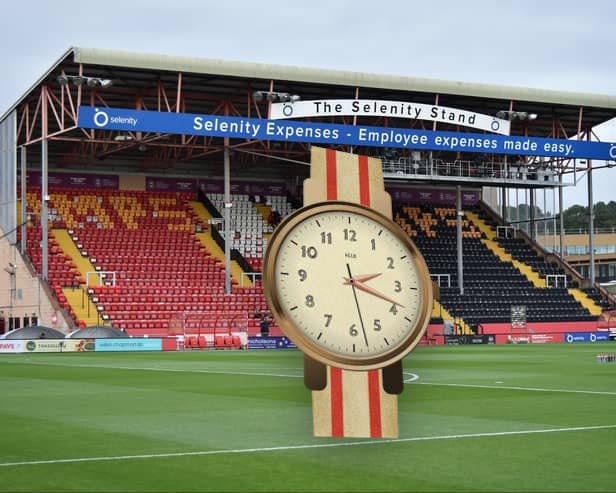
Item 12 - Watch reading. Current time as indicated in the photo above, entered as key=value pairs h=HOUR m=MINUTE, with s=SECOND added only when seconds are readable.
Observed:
h=2 m=18 s=28
